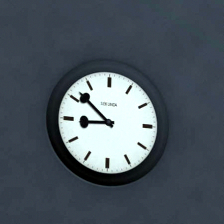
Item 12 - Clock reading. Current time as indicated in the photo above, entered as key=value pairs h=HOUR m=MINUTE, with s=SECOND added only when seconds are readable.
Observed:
h=8 m=52
